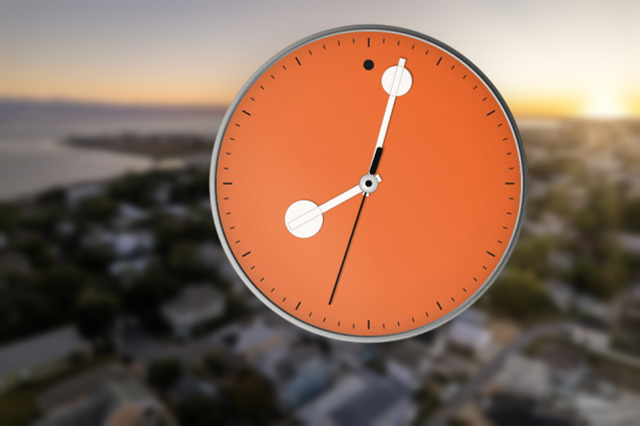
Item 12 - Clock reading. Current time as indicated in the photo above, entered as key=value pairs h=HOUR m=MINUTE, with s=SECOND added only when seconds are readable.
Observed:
h=8 m=2 s=33
